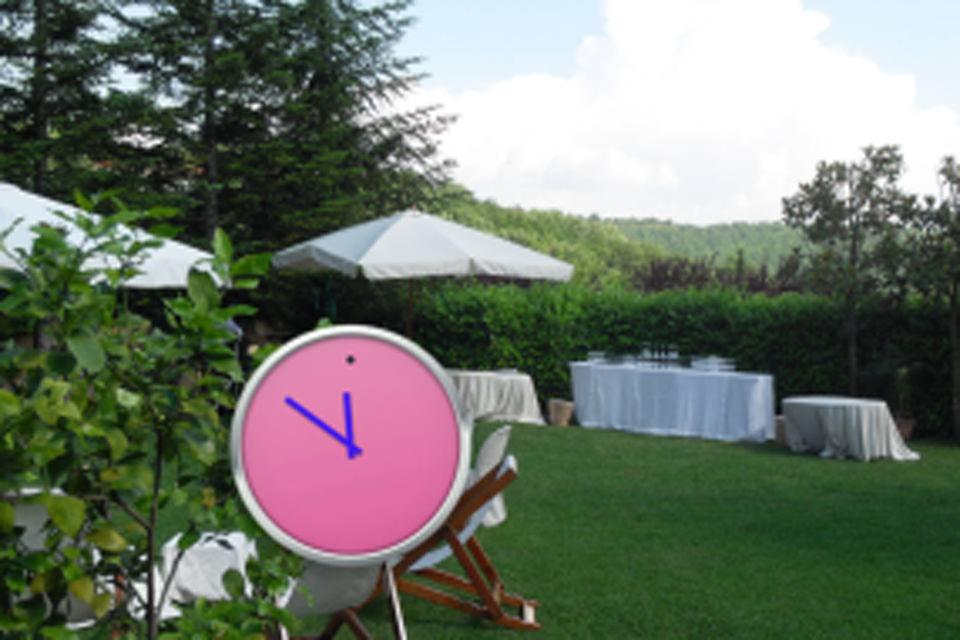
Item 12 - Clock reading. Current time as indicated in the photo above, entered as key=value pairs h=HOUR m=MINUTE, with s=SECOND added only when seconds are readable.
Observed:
h=11 m=51
